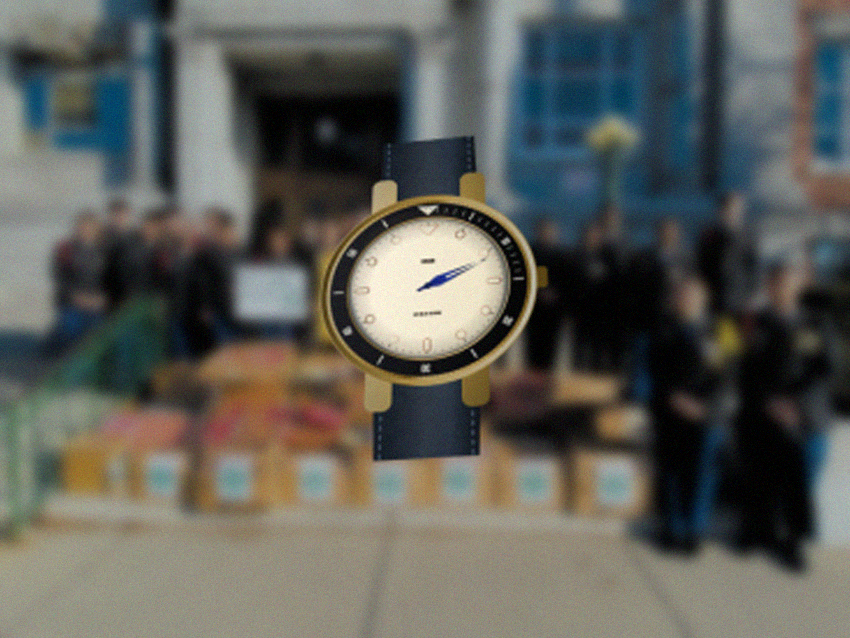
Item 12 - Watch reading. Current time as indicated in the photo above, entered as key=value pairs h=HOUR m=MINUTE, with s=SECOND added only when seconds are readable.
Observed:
h=2 m=11
